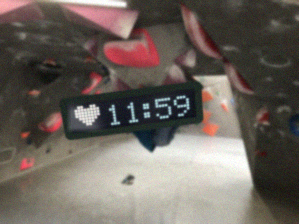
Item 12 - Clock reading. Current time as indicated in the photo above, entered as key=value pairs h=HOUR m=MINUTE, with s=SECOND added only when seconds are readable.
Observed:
h=11 m=59
